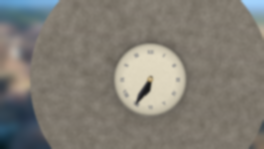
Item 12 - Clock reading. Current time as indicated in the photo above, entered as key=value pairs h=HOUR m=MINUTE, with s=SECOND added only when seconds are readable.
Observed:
h=6 m=35
